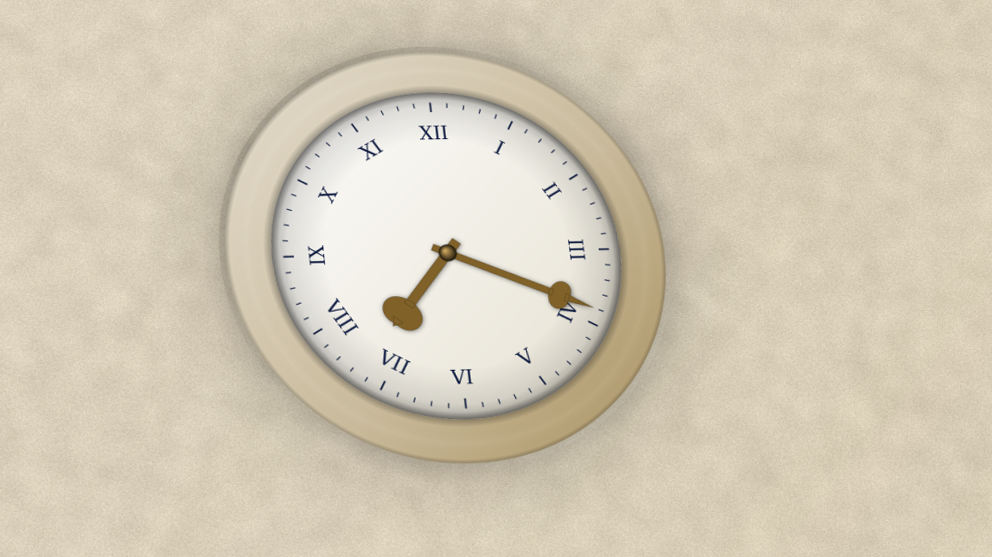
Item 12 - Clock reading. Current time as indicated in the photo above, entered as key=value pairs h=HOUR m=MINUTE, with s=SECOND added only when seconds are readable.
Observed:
h=7 m=19
